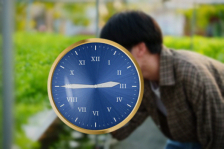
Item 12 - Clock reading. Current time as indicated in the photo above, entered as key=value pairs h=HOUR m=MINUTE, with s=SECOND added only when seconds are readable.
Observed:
h=2 m=45
